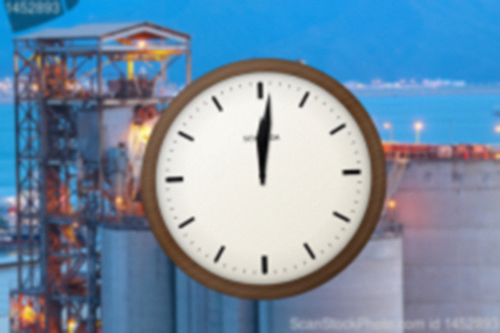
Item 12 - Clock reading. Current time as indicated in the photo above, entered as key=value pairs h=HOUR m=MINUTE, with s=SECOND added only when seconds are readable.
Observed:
h=12 m=1
